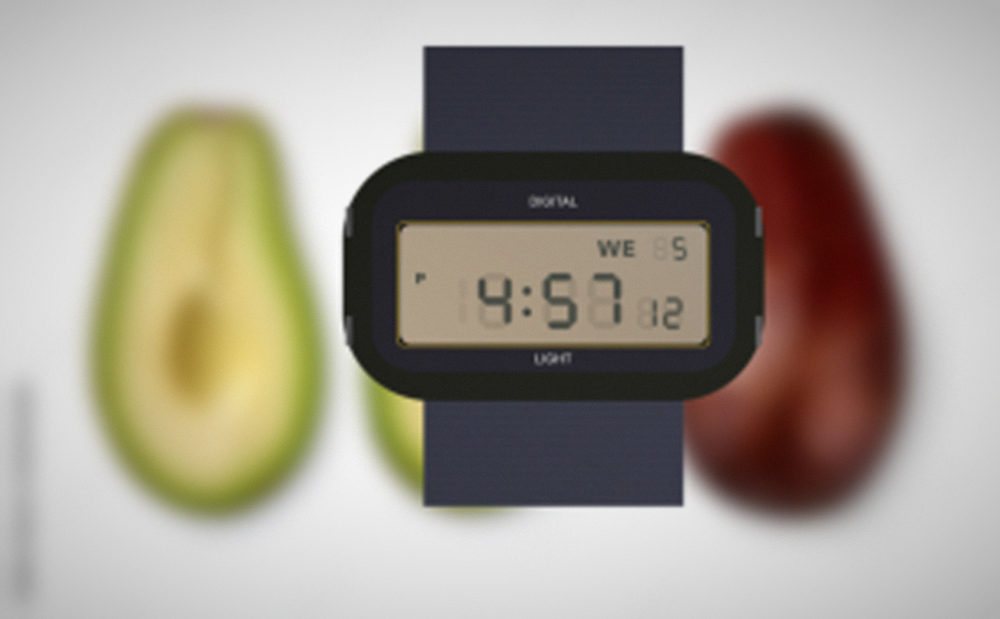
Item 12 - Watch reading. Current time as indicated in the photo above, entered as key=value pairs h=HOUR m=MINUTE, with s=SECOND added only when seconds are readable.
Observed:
h=4 m=57 s=12
